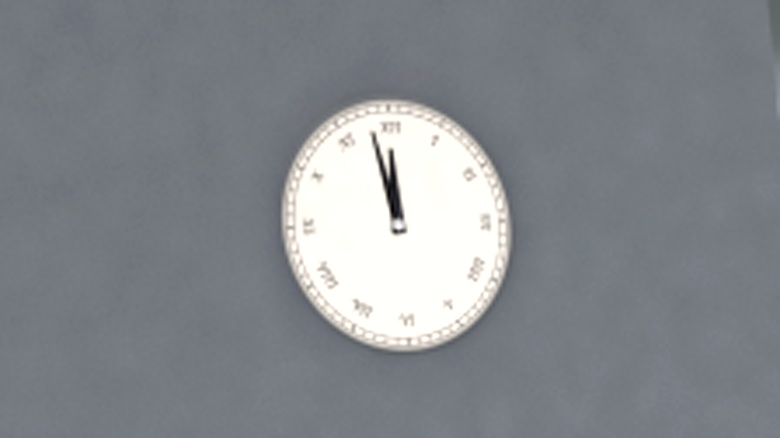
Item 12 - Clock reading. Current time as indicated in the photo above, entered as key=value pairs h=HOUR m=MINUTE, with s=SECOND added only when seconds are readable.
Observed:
h=11 m=58
